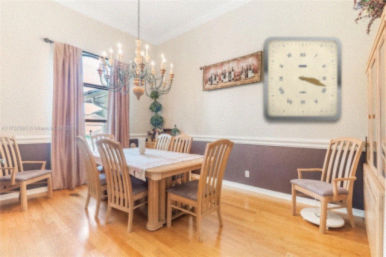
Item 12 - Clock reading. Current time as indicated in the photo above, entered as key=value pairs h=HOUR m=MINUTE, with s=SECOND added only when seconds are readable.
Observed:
h=3 m=18
